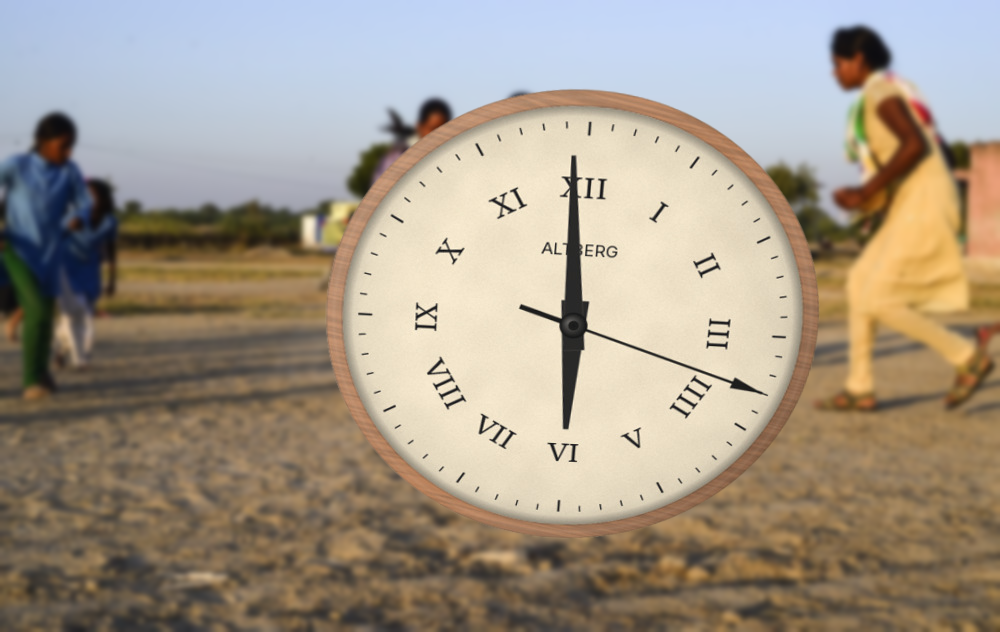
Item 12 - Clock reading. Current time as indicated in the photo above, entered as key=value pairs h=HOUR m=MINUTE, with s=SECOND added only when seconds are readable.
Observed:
h=5 m=59 s=18
